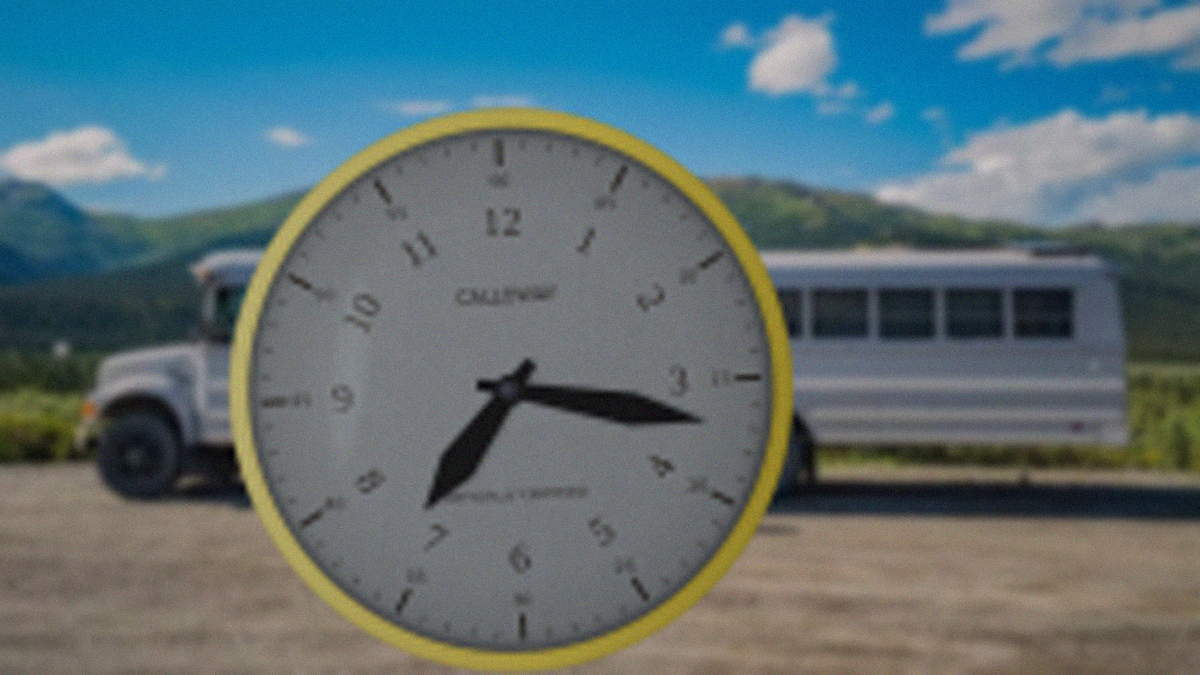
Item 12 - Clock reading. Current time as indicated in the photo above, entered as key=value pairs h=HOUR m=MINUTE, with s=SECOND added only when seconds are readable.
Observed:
h=7 m=17
